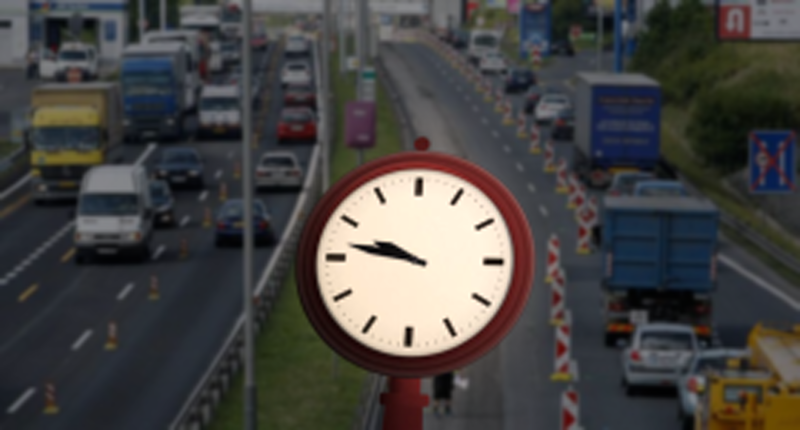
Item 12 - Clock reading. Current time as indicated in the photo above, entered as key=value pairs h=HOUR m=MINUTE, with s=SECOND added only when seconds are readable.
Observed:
h=9 m=47
